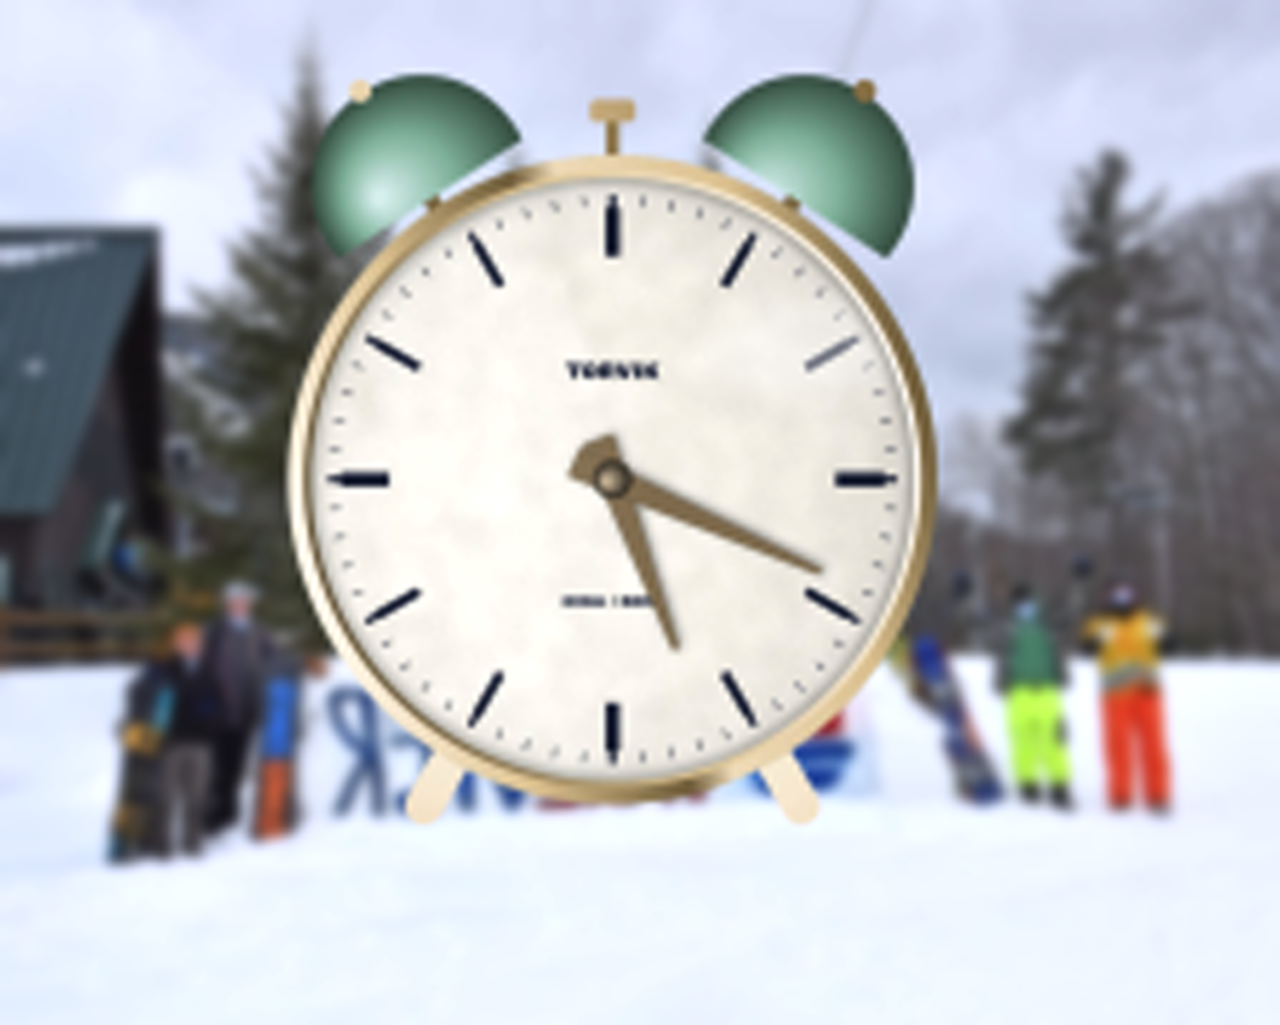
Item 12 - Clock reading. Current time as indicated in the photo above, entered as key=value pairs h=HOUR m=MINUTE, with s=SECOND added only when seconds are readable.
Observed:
h=5 m=19
